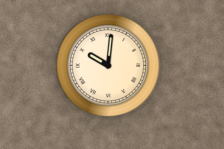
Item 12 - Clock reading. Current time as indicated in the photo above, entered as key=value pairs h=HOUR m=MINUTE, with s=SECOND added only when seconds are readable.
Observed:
h=10 m=1
